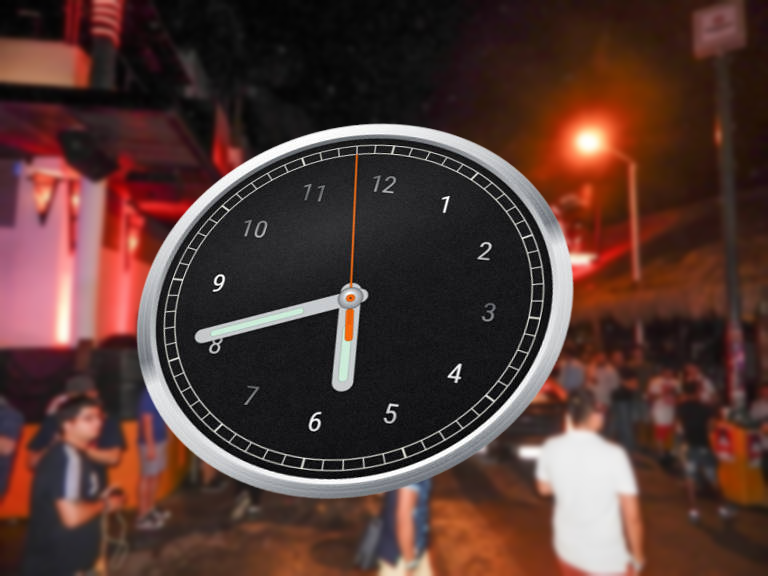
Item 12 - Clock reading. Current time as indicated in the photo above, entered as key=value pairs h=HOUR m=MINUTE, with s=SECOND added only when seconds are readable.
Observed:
h=5 m=40 s=58
